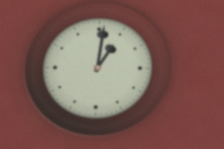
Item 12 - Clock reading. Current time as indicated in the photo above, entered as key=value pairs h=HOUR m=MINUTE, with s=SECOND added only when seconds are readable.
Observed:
h=1 m=1
